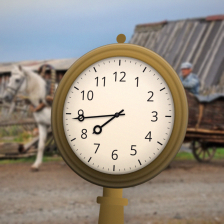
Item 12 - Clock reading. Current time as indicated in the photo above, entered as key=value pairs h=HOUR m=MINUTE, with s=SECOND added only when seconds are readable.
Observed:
h=7 m=44
